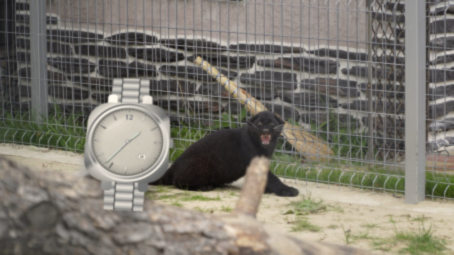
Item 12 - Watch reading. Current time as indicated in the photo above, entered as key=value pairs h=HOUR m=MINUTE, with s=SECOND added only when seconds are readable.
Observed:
h=1 m=37
